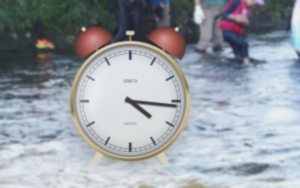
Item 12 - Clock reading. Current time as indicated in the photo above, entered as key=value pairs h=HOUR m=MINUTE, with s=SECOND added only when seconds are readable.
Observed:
h=4 m=16
